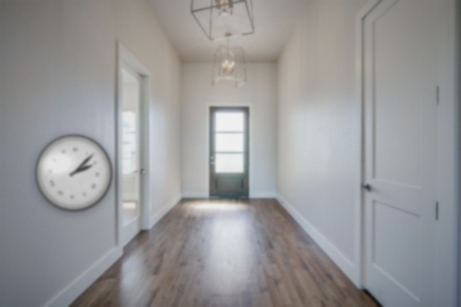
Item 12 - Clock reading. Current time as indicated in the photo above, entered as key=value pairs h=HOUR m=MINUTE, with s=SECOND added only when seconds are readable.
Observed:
h=2 m=7
